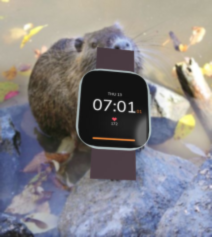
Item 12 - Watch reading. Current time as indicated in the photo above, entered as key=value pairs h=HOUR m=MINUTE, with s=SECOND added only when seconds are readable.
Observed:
h=7 m=1
